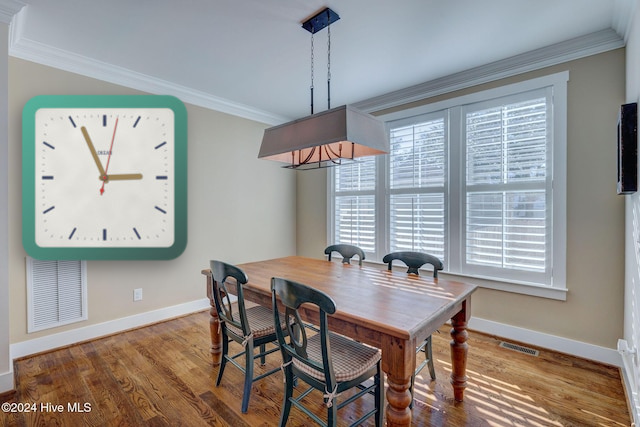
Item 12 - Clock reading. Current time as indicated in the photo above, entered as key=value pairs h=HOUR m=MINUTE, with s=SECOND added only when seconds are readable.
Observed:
h=2 m=56 s=2
